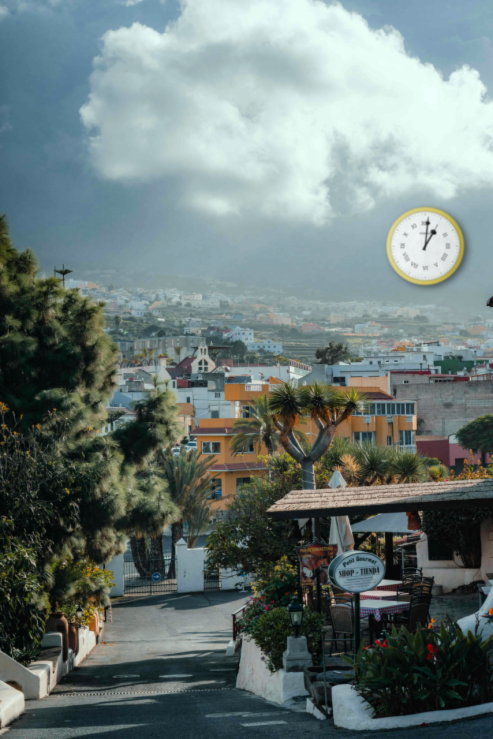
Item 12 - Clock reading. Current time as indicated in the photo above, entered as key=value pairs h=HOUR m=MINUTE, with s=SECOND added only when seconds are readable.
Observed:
h=1 m=1
